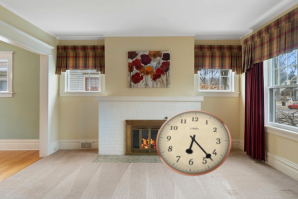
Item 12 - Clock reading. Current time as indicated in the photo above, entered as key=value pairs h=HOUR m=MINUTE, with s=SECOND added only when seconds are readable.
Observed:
h=6 m=23
